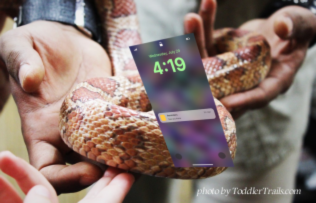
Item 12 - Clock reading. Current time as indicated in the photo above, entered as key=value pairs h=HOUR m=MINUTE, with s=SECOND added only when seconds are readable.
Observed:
h=4 m=19
